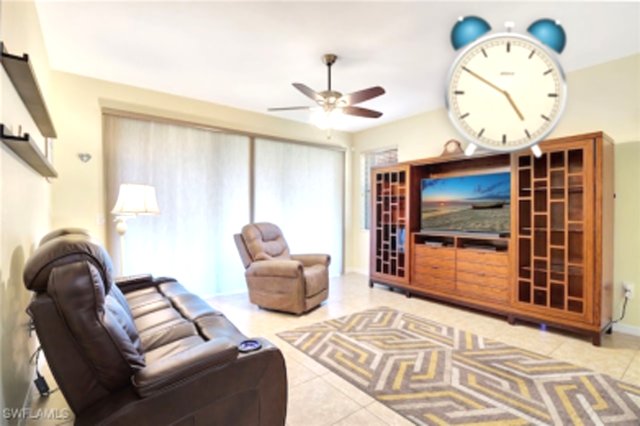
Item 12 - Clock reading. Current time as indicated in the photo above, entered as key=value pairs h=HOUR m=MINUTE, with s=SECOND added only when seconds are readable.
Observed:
h=4 m=50
